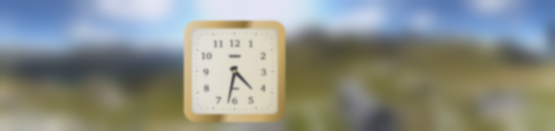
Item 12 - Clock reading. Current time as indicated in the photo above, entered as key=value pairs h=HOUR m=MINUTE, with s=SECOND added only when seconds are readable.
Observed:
h=4 m=32
